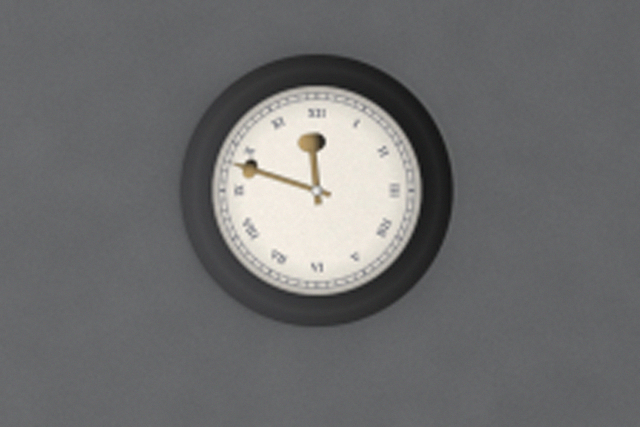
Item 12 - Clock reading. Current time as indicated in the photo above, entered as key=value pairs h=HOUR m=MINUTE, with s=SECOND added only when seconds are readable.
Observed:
h=11 m=48
